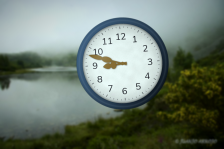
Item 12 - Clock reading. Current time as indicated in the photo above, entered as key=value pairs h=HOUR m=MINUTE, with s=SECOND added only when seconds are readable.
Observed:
h=8 m=48
